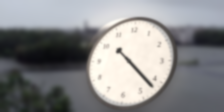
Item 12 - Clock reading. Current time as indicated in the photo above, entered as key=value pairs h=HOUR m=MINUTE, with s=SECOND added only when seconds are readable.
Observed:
h=10 m=22
